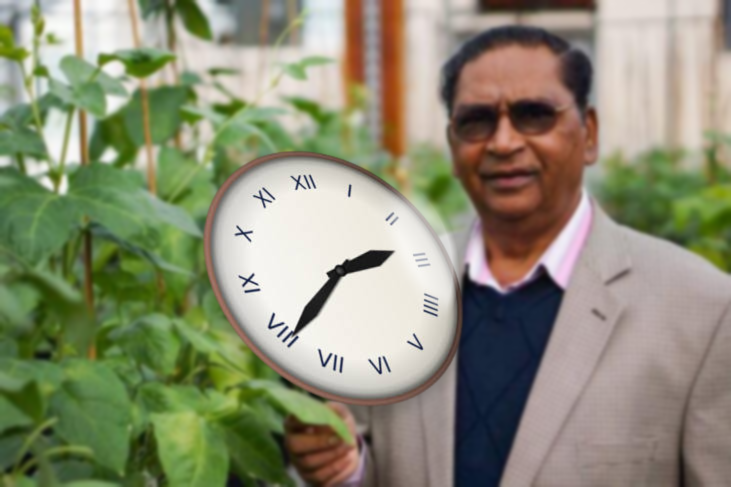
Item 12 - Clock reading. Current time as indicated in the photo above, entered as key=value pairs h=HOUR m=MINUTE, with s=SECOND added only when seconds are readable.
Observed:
h=2 m=39
